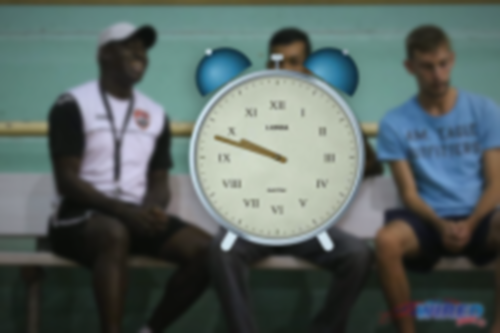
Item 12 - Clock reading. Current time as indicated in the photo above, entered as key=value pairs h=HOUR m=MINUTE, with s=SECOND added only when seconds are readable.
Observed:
h=9 m=48
